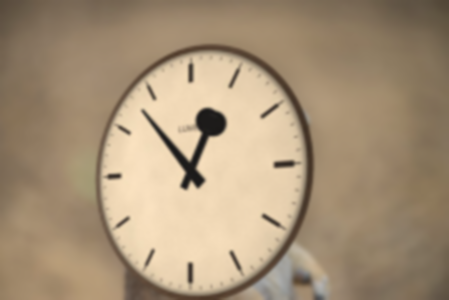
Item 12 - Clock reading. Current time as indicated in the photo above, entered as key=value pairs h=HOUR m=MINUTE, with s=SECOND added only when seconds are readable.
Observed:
h=12 m=53
